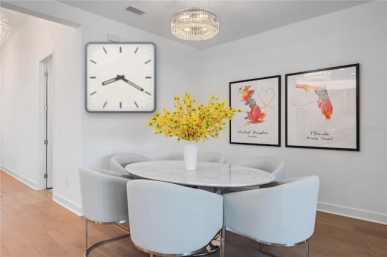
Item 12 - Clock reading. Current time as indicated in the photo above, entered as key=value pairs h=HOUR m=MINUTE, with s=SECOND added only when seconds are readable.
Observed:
h=8 m=20
